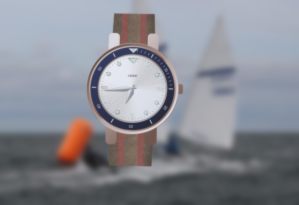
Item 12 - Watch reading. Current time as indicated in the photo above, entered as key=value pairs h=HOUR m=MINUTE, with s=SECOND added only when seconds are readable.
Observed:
h=6 m=44
